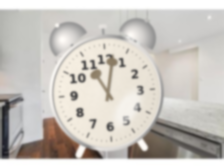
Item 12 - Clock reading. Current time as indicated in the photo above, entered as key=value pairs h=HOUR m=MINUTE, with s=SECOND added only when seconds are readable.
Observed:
h=11 m=2
